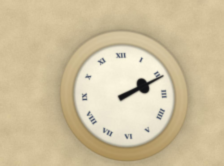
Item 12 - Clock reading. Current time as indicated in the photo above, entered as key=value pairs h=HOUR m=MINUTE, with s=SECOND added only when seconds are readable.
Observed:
h=2 m=11
